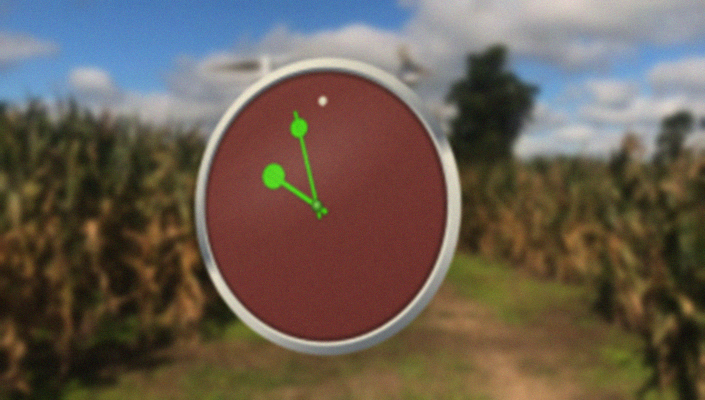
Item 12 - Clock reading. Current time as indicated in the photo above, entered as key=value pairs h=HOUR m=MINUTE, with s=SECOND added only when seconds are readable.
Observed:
h=9 m=57
